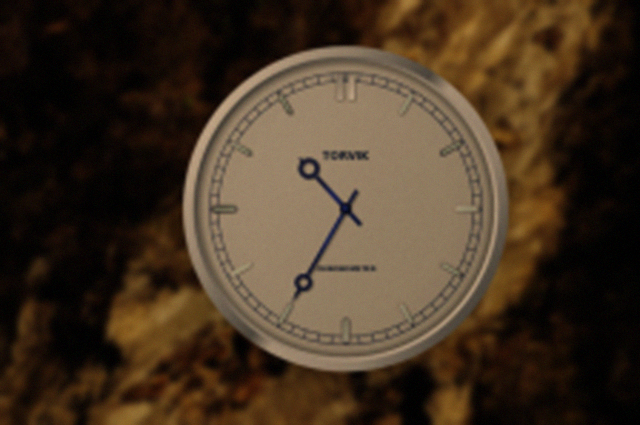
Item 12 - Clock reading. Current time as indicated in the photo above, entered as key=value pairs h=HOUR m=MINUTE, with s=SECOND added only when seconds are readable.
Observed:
h=10 m=35
